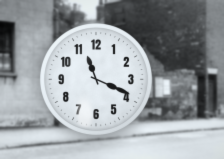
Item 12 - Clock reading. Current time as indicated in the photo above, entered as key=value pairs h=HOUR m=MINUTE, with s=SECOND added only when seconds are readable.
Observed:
h=11 m=19
